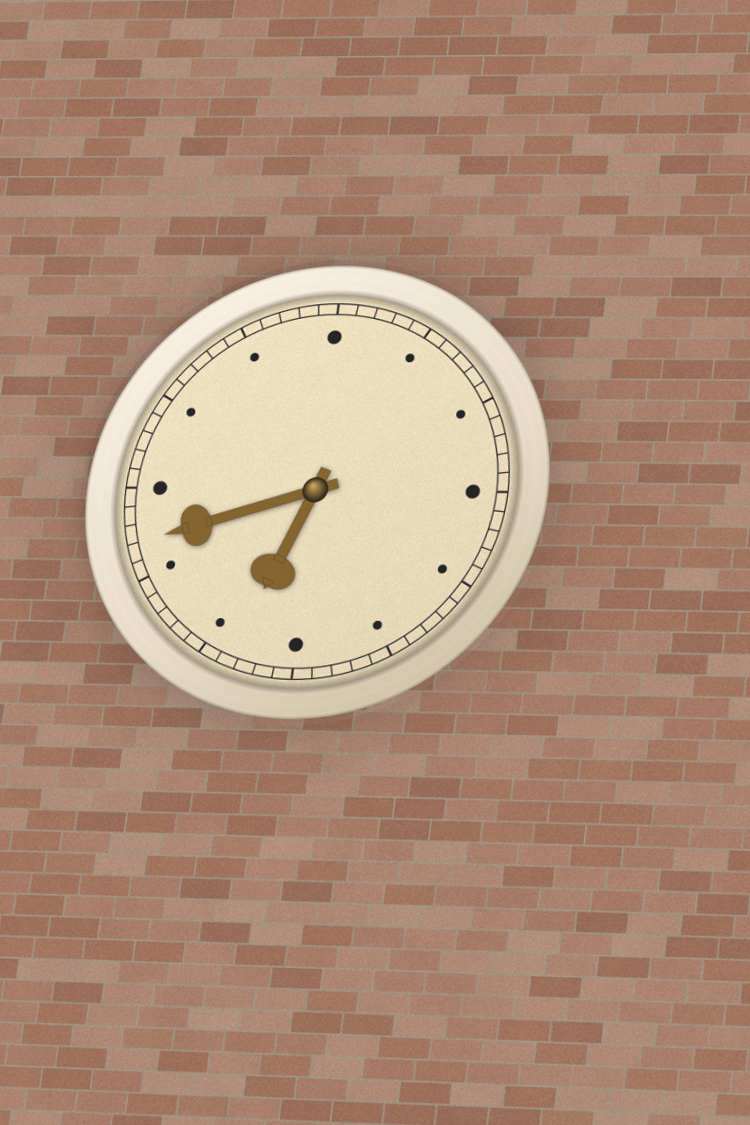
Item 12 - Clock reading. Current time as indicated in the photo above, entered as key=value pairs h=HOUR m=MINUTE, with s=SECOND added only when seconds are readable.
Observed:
h=6 m=42
